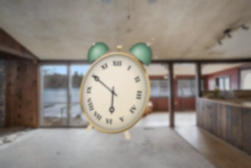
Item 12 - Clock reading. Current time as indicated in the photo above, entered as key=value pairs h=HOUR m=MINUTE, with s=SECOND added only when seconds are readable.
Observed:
h=5 m=50
